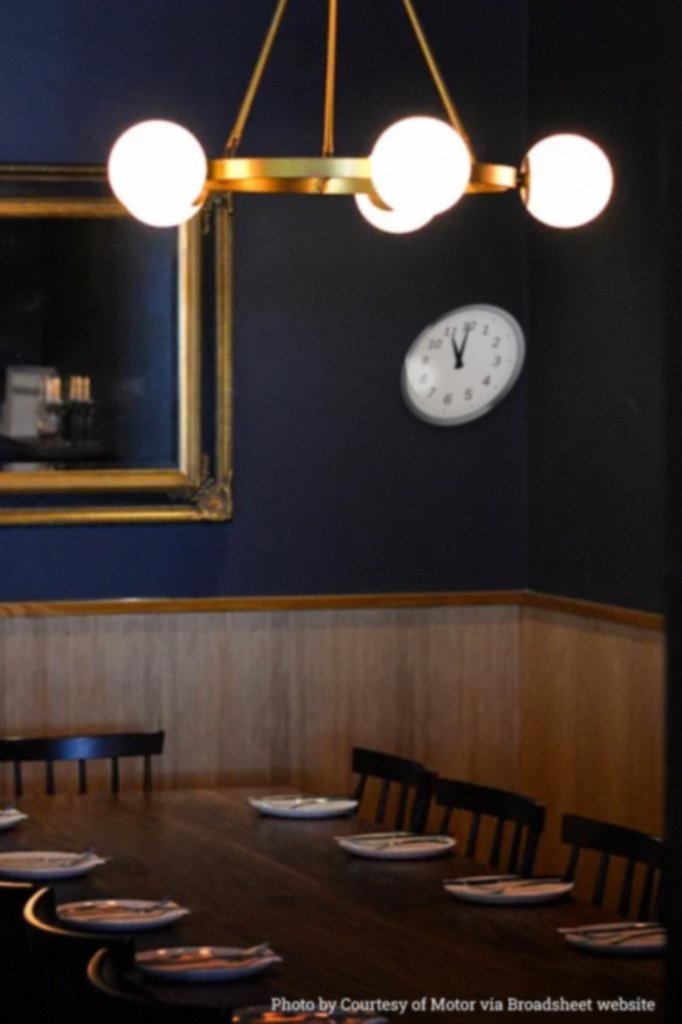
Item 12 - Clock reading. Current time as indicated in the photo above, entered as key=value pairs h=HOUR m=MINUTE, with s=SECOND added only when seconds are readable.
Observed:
h=11 m=0
